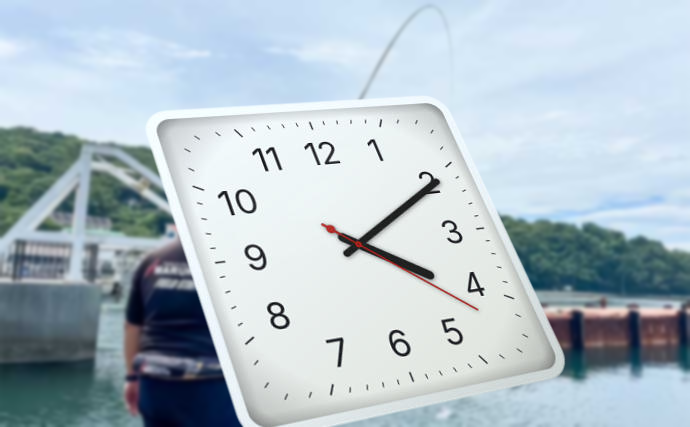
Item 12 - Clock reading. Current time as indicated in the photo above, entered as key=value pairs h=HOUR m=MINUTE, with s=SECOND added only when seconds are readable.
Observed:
h=4 m=10 s=22
